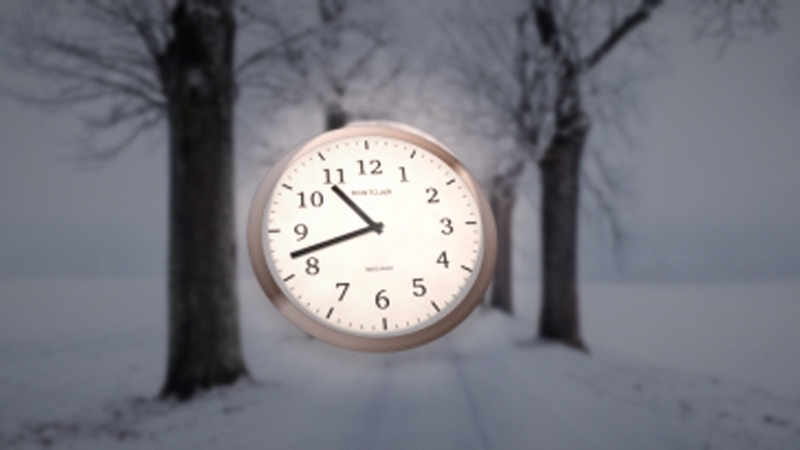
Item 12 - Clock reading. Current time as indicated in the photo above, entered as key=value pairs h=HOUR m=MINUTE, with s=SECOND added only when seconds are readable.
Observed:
h=10 m=42
